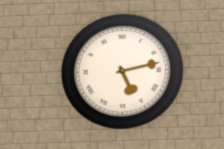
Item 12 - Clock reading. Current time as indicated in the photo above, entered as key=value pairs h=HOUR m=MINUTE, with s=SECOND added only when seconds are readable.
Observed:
h=5 m=13
